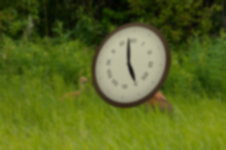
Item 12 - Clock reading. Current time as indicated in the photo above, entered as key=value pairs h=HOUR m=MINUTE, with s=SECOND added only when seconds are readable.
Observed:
h=4 m=58
